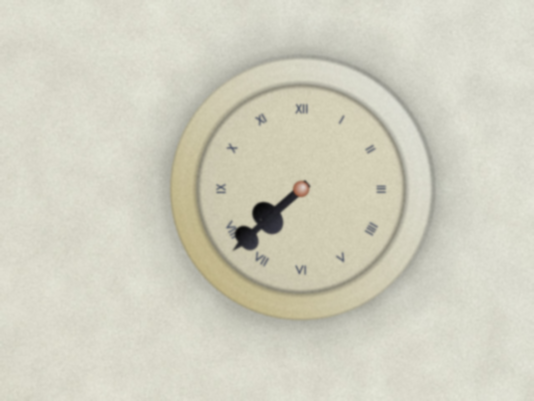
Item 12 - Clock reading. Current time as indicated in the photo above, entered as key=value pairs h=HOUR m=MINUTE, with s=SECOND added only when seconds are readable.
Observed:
h=7 m=38
